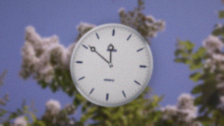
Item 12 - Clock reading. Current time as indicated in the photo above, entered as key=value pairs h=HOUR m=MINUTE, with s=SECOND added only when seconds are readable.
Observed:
h=11 m=51
